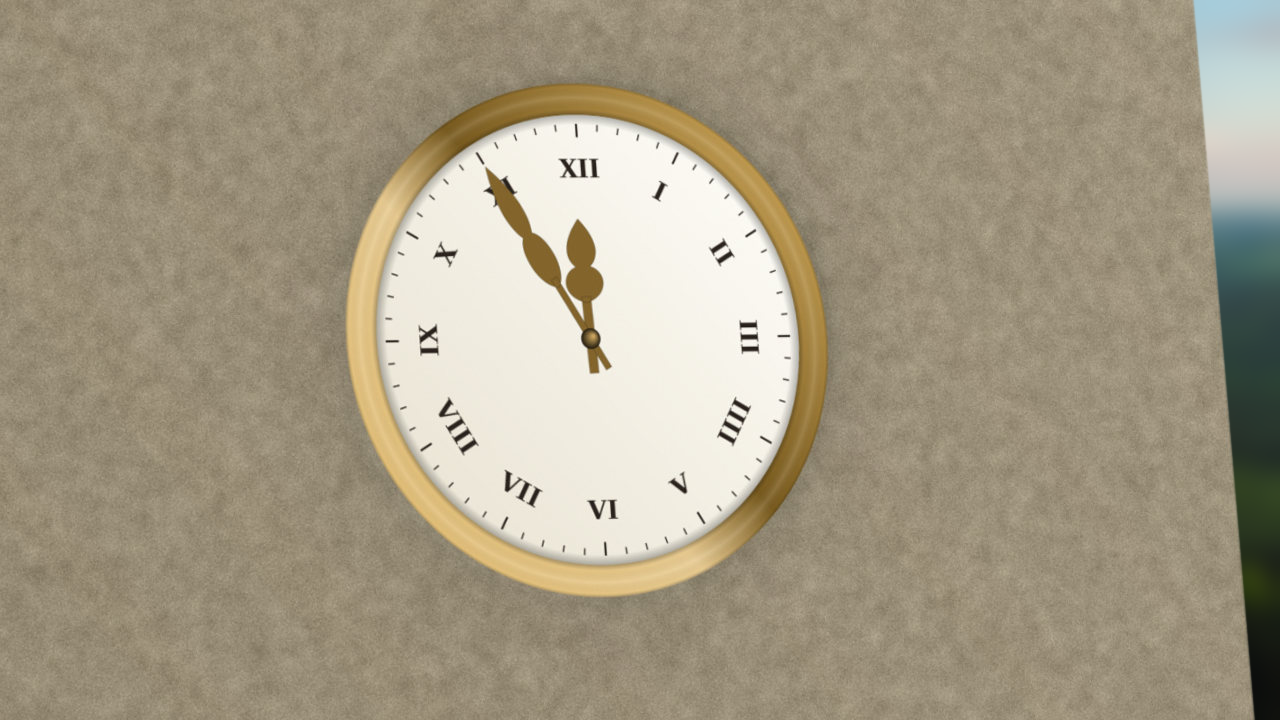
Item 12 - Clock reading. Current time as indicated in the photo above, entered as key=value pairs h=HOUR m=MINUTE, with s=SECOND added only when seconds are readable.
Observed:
h=11 m=55
